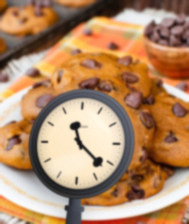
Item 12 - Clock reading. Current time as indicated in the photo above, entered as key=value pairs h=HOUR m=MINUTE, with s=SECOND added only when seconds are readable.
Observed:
h=11 m=22
